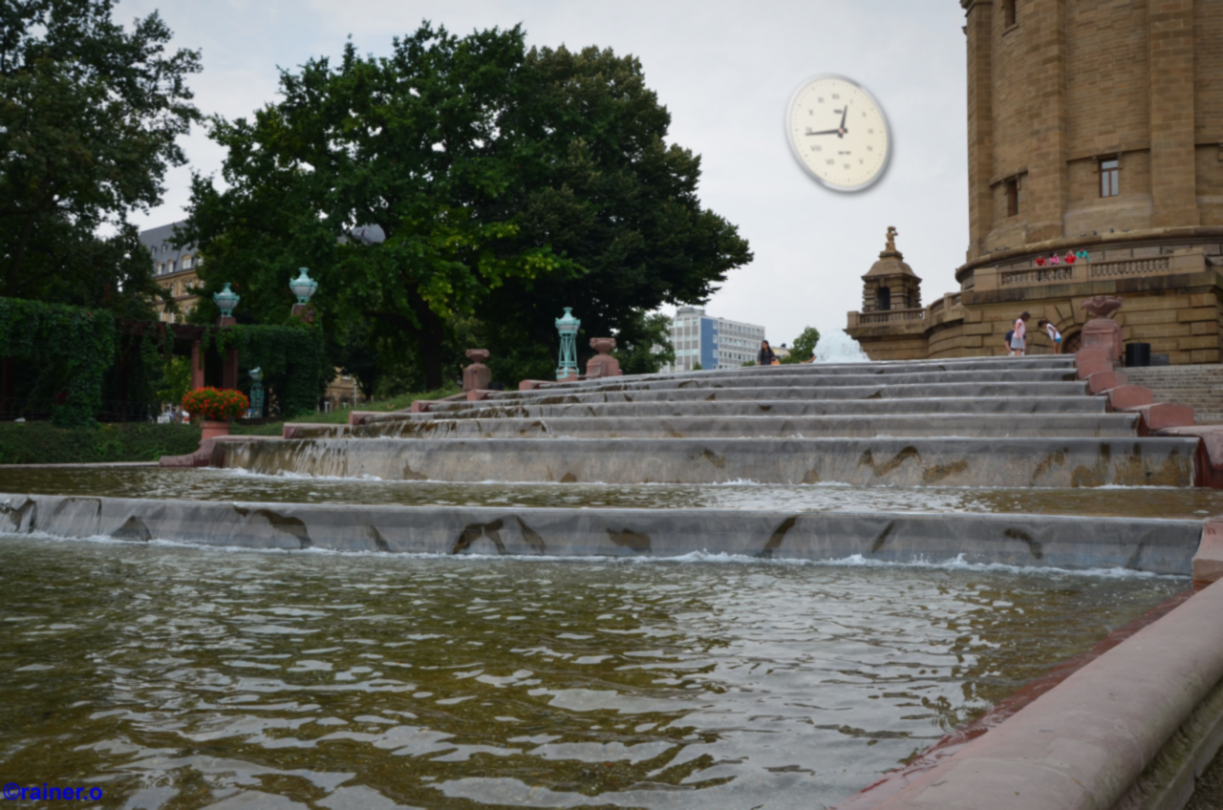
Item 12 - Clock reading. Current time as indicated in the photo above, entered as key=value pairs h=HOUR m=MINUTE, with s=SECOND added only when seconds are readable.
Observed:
h=12 m=44
